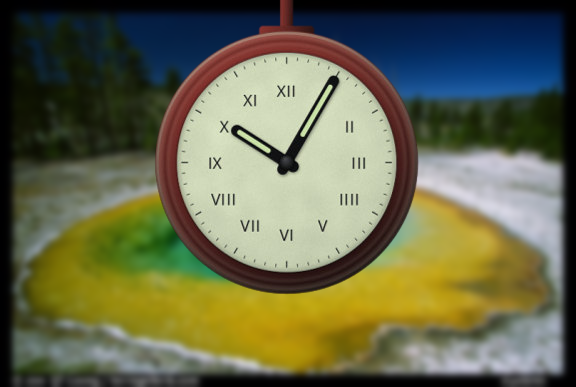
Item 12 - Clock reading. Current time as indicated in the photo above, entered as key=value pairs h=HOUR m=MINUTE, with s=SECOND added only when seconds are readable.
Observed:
h=10 m=5
